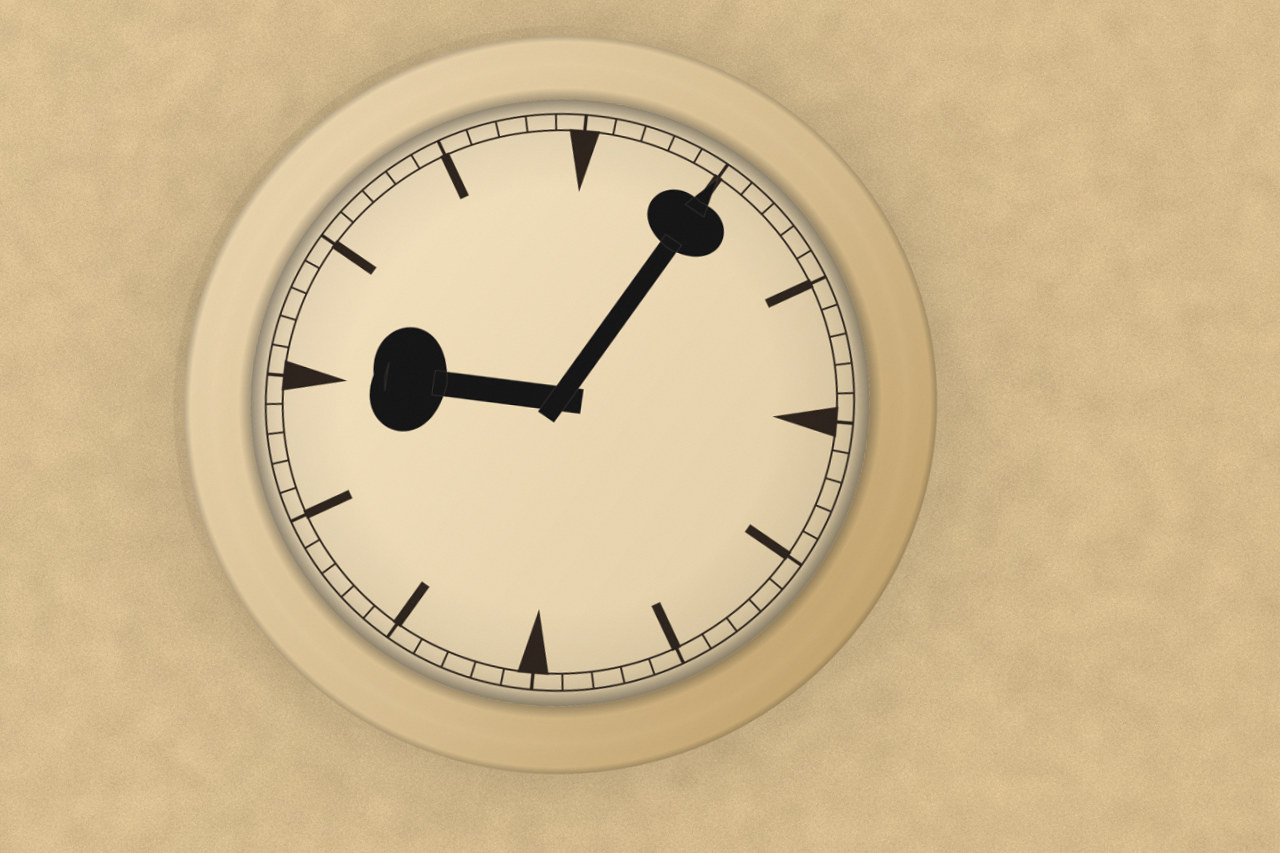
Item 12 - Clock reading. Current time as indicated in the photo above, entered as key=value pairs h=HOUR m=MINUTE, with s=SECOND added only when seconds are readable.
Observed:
h=9 m=5
